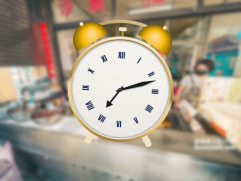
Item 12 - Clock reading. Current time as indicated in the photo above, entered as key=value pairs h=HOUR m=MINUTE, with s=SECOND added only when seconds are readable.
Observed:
h=7 m=12
